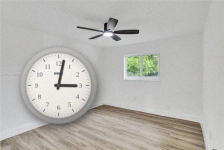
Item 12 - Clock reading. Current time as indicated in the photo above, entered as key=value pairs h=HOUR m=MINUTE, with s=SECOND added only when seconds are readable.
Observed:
h=3 m=2
